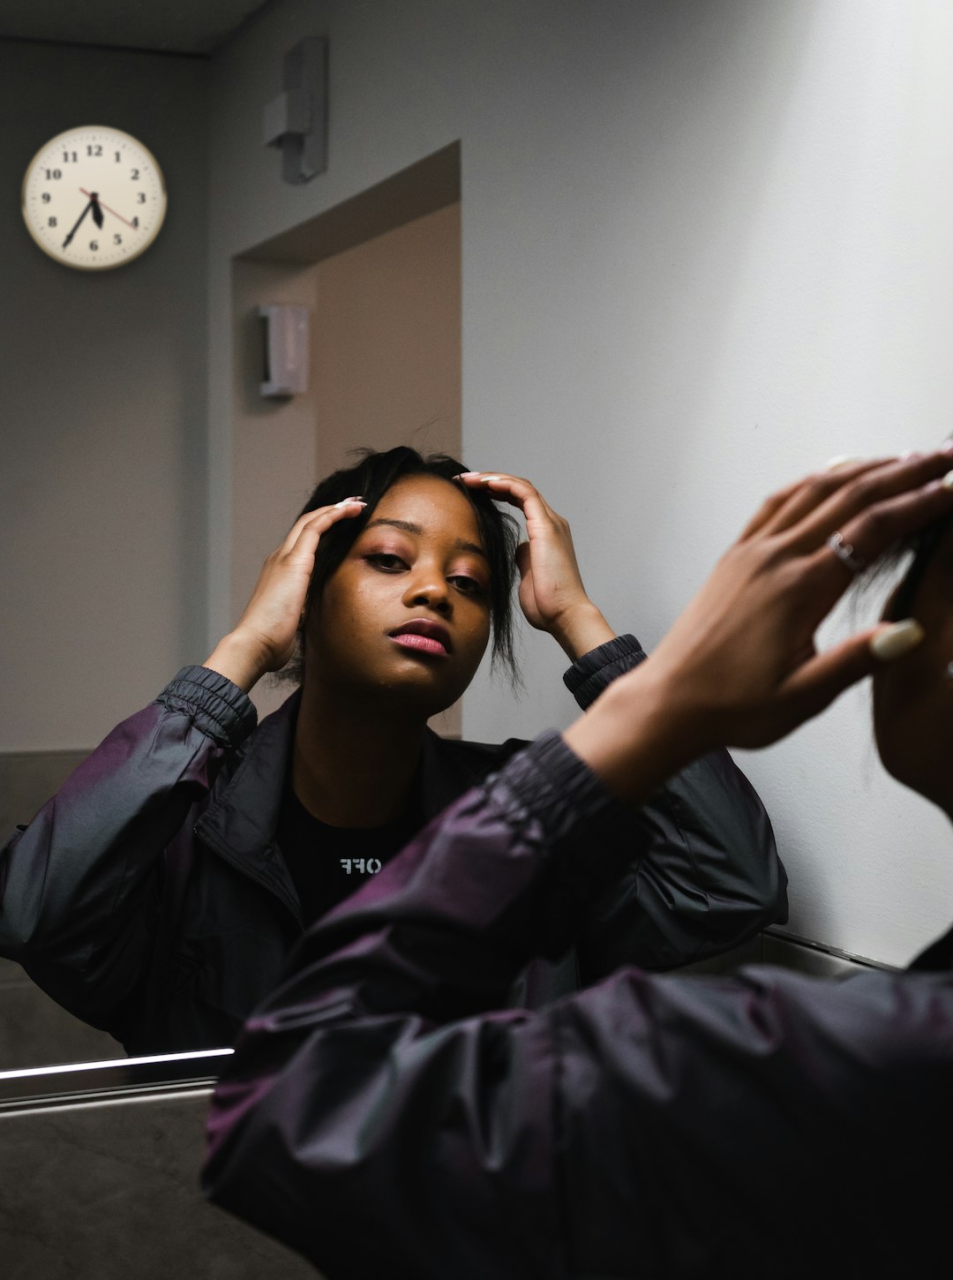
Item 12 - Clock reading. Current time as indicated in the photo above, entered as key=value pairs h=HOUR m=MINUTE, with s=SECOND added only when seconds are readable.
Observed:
h=5 m=35 s=21
